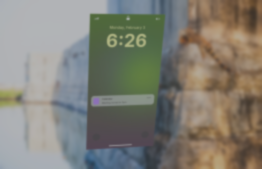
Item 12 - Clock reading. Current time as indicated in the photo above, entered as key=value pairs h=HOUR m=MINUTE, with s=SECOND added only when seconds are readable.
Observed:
h=6 m=26
